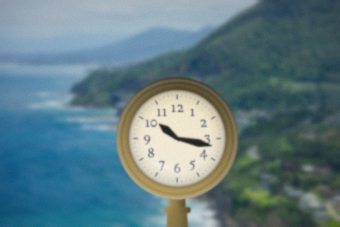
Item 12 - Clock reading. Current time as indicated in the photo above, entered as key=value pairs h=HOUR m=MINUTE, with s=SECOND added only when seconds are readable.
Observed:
h=10 m=17
